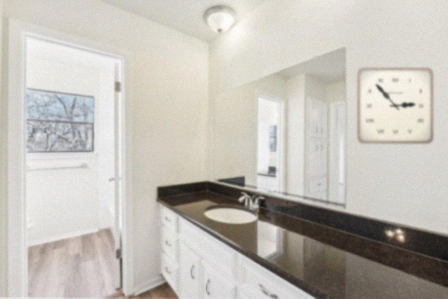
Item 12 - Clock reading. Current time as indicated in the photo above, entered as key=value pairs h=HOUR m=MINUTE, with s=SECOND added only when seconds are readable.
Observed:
h=2 m=53
